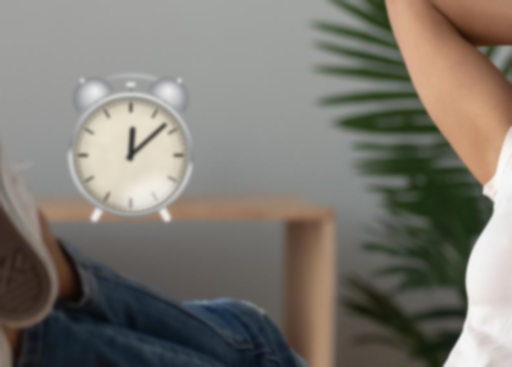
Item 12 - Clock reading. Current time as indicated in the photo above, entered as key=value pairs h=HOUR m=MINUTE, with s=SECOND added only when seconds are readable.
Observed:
h=12 m=8
